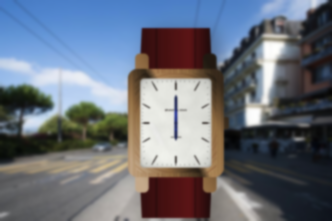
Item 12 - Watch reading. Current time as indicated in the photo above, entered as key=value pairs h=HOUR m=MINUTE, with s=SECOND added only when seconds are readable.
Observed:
h=6 m=0
